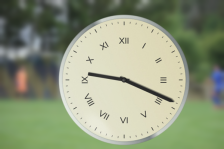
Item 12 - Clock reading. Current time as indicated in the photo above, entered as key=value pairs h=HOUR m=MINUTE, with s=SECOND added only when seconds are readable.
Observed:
h=9 m=19
